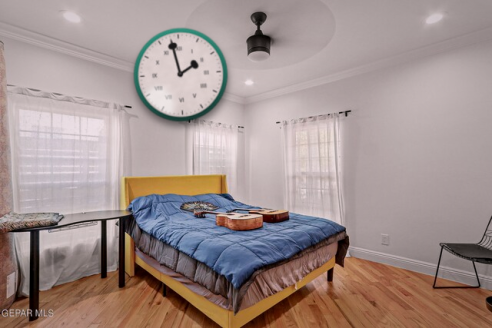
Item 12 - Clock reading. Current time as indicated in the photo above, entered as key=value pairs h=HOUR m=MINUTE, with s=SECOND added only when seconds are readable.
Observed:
h=1 m=58
